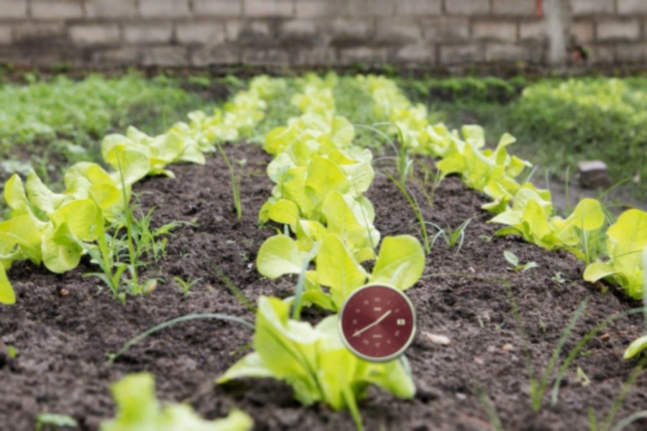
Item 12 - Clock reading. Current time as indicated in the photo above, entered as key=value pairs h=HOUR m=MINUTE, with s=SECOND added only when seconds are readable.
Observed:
h=1 m=40
